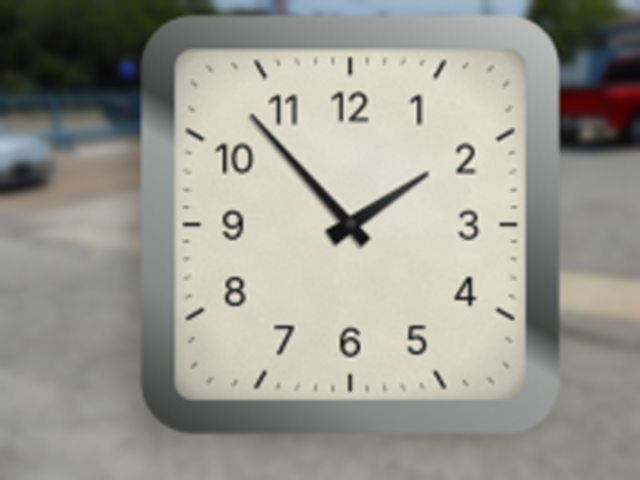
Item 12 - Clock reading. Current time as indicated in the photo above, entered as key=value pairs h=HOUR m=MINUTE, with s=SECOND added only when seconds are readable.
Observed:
h=1 m=53
